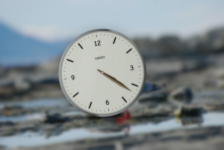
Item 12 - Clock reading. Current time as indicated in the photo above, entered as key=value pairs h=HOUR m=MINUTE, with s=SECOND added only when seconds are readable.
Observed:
h=4 m=22
